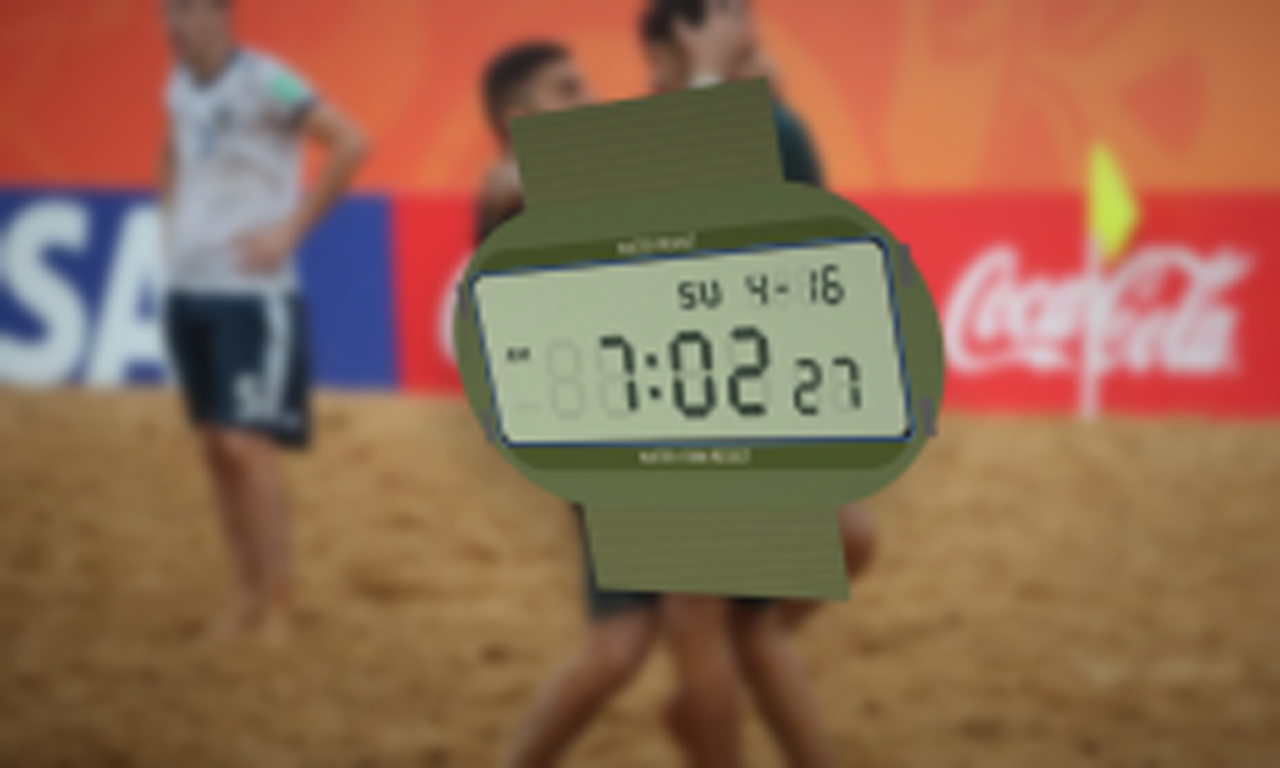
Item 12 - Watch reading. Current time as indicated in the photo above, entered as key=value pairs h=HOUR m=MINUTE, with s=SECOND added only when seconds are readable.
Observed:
h=7 m=2 s=27
